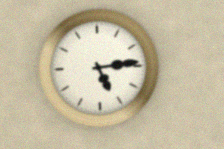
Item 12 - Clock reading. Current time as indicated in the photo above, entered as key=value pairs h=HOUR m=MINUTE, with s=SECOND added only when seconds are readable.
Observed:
h=5 m=14
